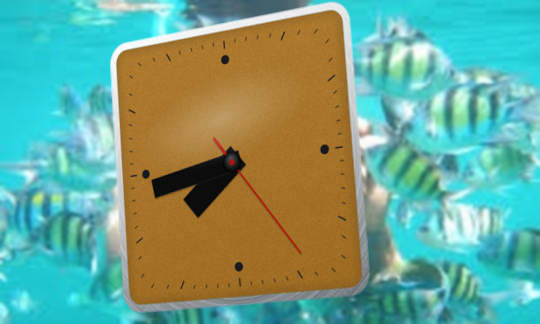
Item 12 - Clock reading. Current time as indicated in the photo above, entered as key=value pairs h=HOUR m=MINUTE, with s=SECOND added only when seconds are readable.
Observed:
h=7 m=43 s=24
